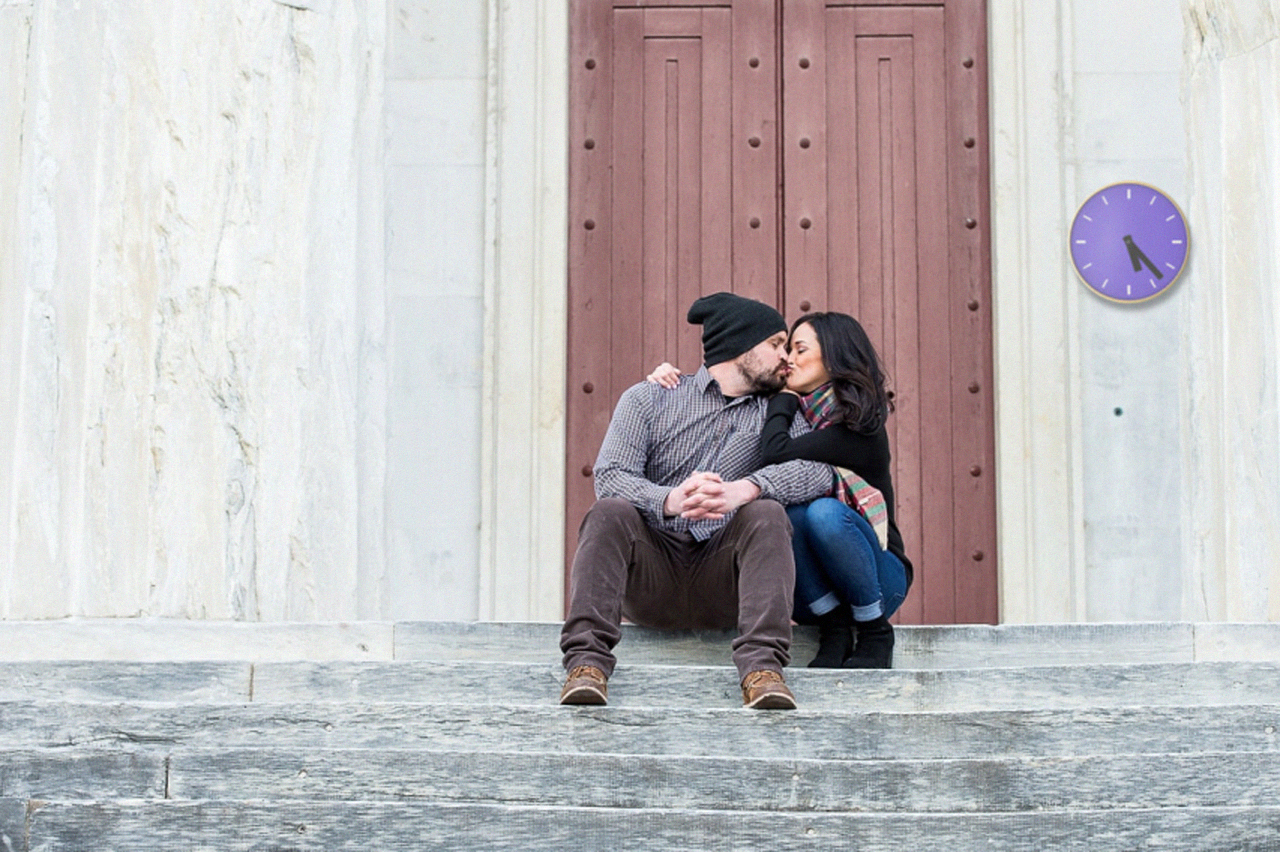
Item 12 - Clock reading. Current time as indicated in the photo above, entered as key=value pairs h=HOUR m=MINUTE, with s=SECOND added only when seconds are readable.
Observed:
h=5 m=23
